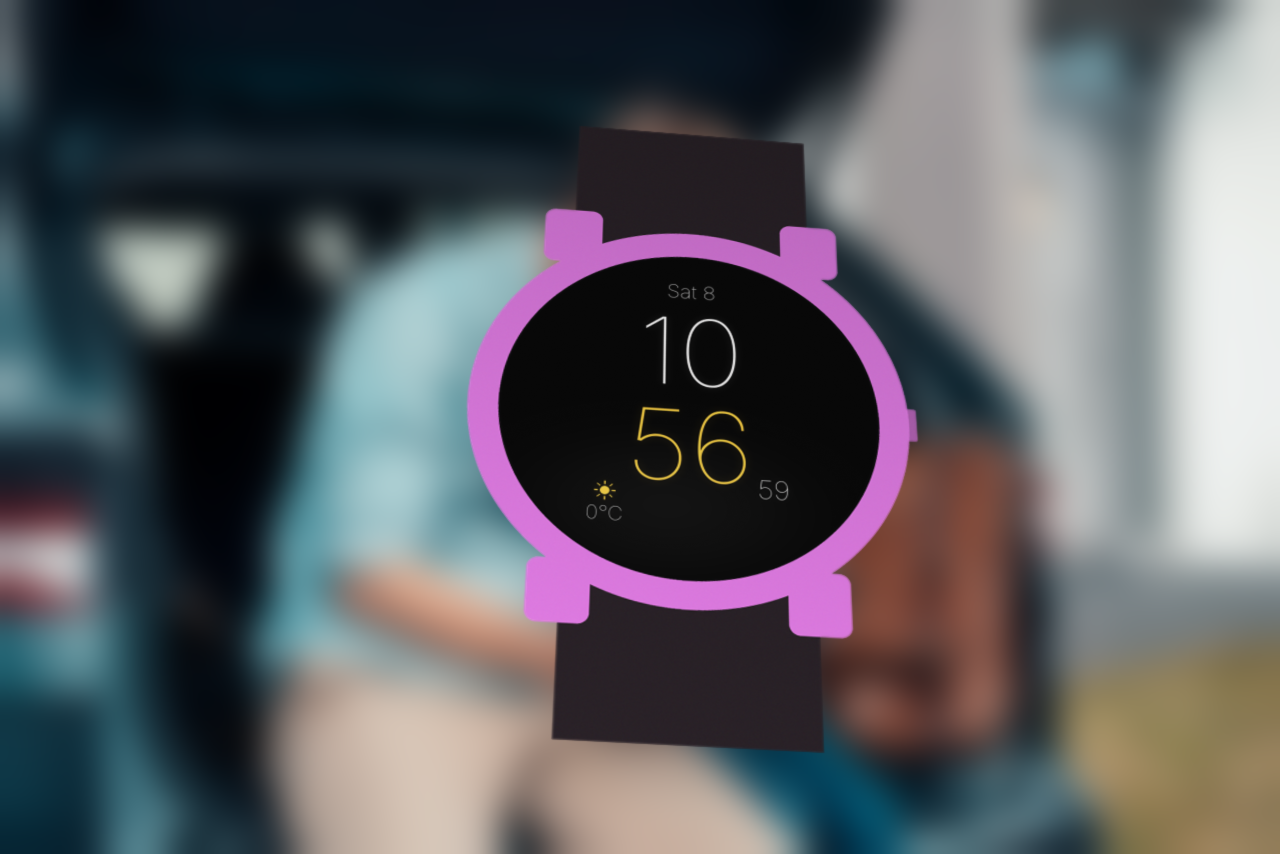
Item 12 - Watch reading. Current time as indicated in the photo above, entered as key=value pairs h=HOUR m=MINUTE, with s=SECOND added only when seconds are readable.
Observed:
h=10 m=56 s=59
